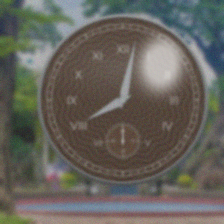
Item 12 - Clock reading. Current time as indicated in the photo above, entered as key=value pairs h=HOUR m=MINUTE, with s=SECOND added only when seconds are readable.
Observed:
h=8 m=2
